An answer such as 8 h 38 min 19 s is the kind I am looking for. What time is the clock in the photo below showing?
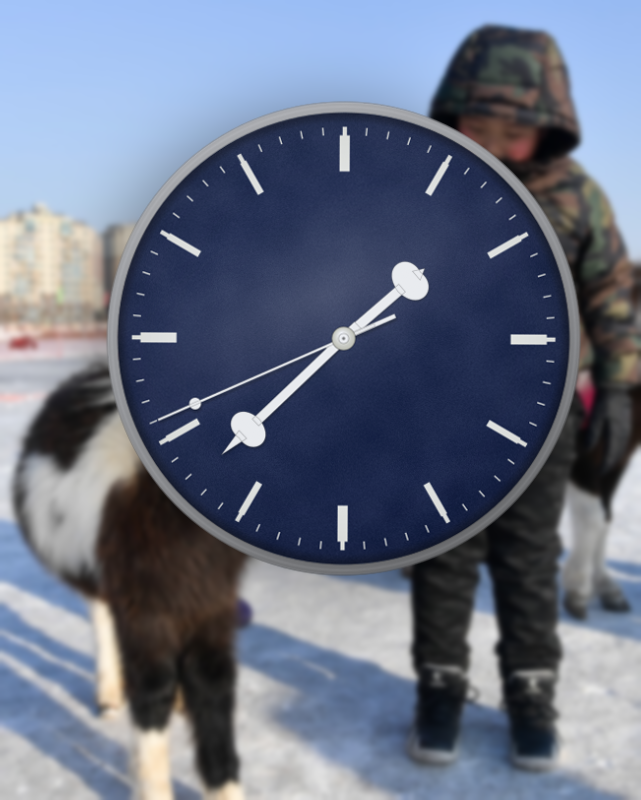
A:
1 h 37 min 41 s
